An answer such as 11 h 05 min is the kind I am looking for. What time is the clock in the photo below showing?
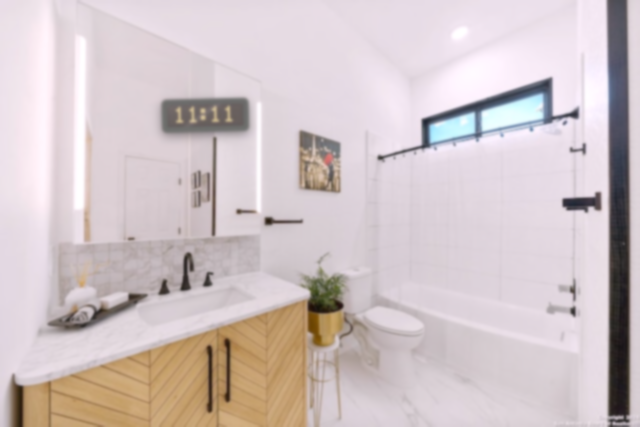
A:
11 h 11 min
